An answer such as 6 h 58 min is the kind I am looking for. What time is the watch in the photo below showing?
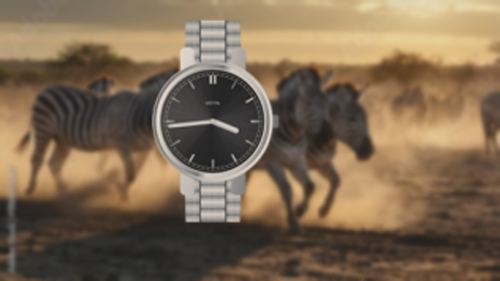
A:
3 h 44 min
